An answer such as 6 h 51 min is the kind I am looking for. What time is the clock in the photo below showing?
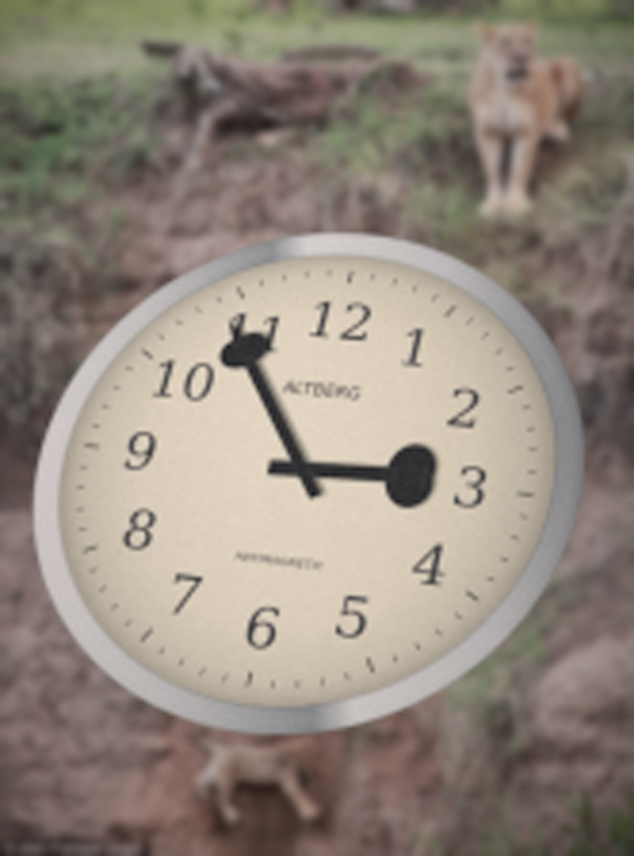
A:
2 h 54 min
